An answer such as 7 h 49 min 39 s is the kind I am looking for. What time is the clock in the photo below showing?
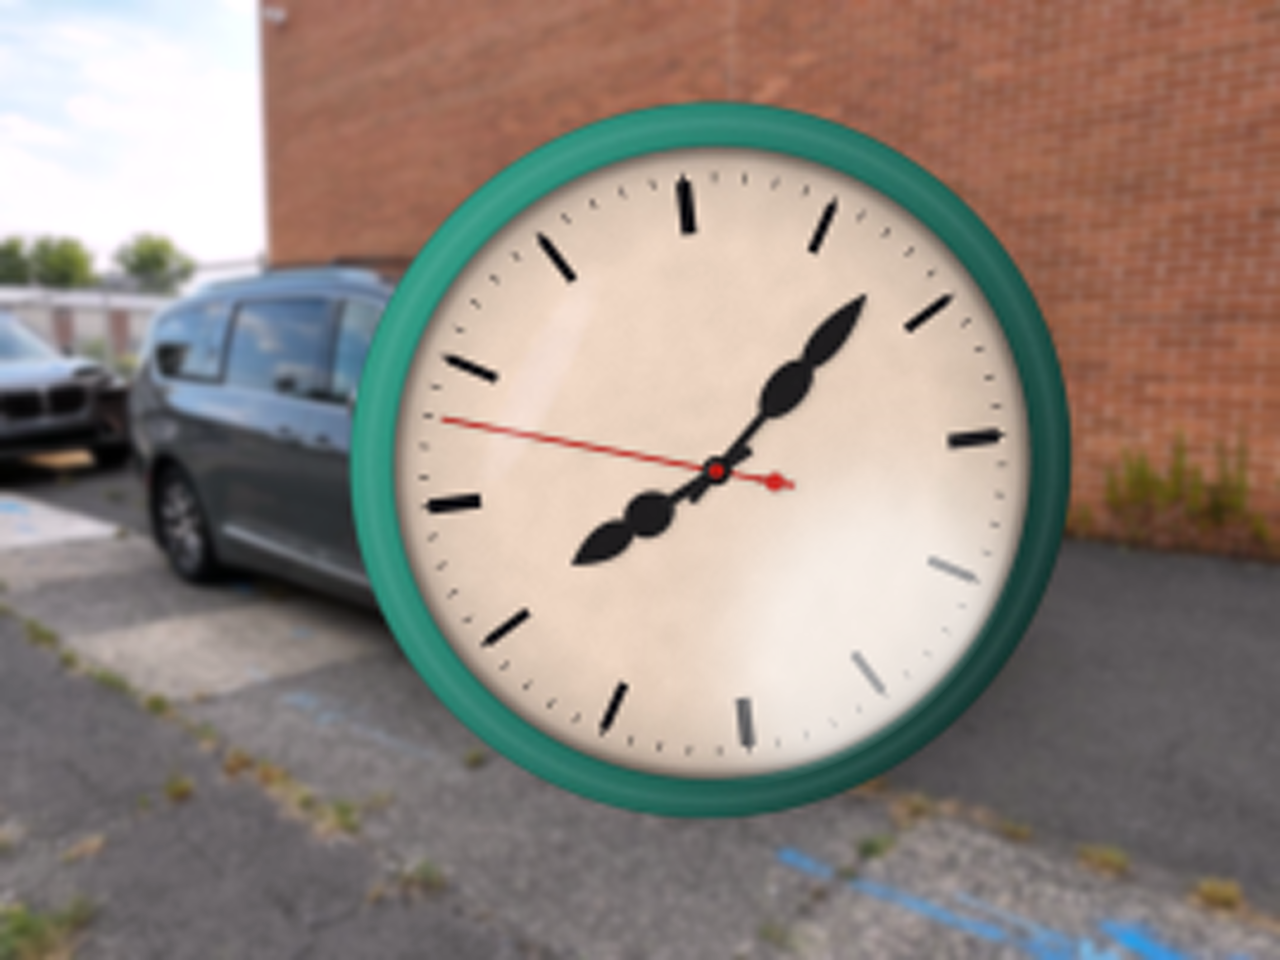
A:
8 h 07 min 48 s
